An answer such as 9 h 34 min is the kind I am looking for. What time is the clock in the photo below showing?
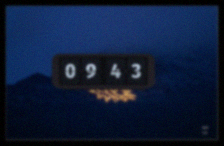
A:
9 h 43 min
